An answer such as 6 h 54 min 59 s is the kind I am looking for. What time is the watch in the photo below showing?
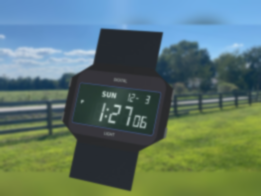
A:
1 h 27 min 06 s
